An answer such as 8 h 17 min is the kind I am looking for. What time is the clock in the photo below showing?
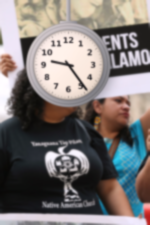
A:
9 h 24 min
